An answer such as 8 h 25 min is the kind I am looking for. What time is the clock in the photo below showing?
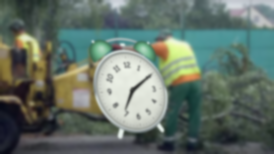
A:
7 h 10 min
